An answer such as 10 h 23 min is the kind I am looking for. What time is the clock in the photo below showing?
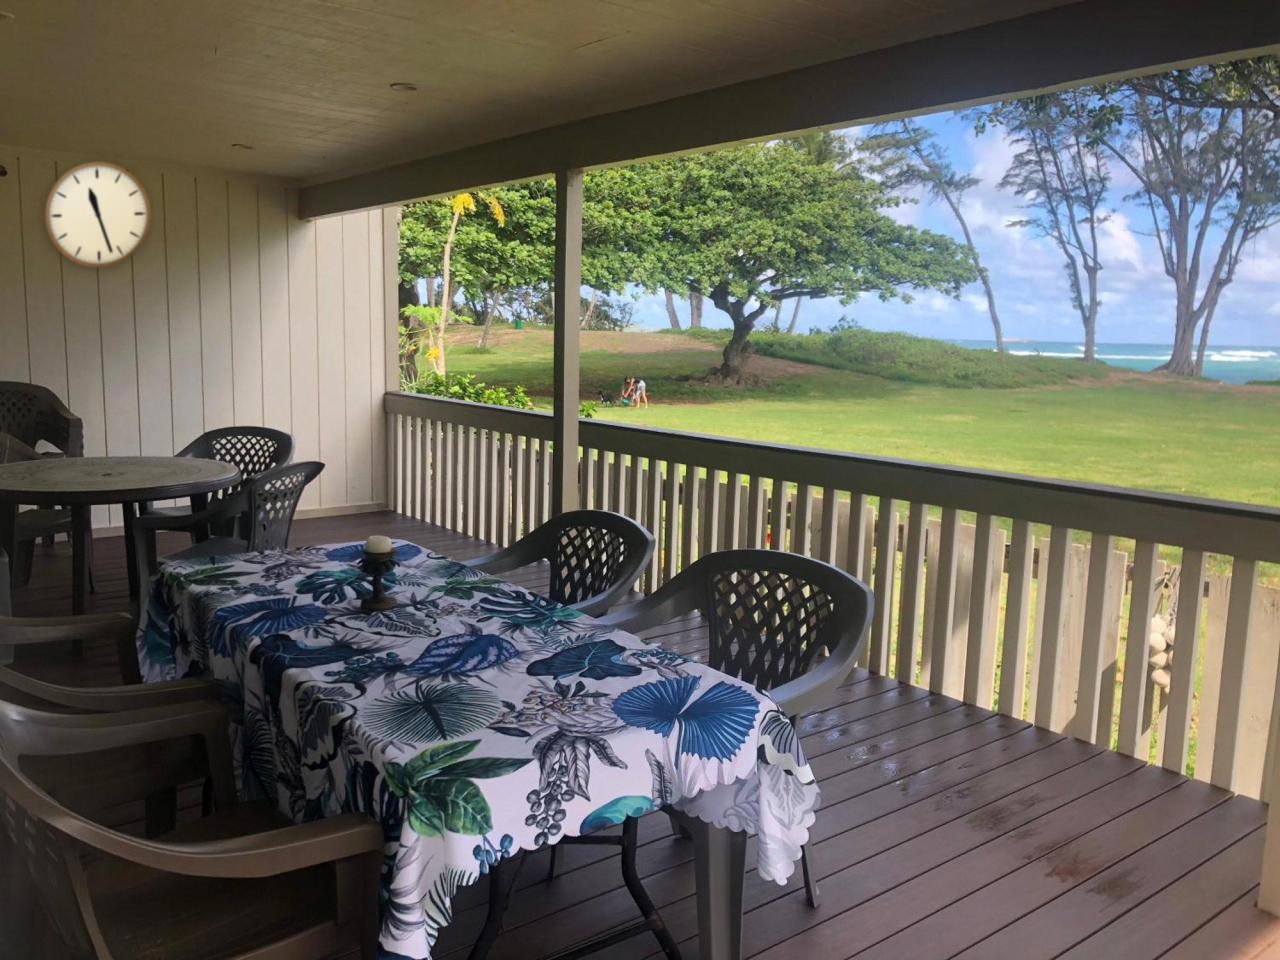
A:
11 h 27 min
